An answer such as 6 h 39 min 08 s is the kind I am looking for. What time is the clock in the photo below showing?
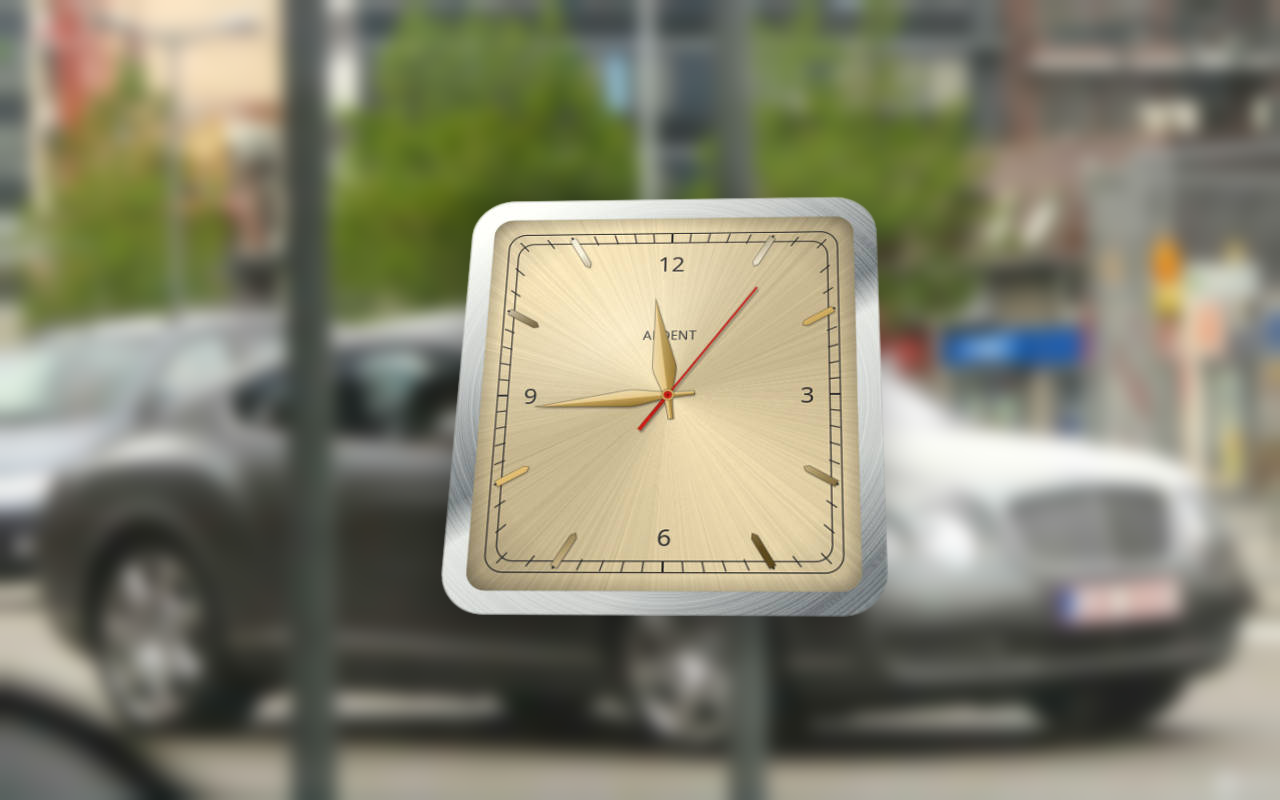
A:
11 h 44 min 06 s
